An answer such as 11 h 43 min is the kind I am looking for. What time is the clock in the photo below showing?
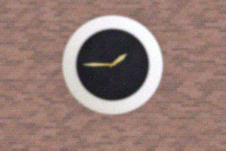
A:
1 h 45 min
